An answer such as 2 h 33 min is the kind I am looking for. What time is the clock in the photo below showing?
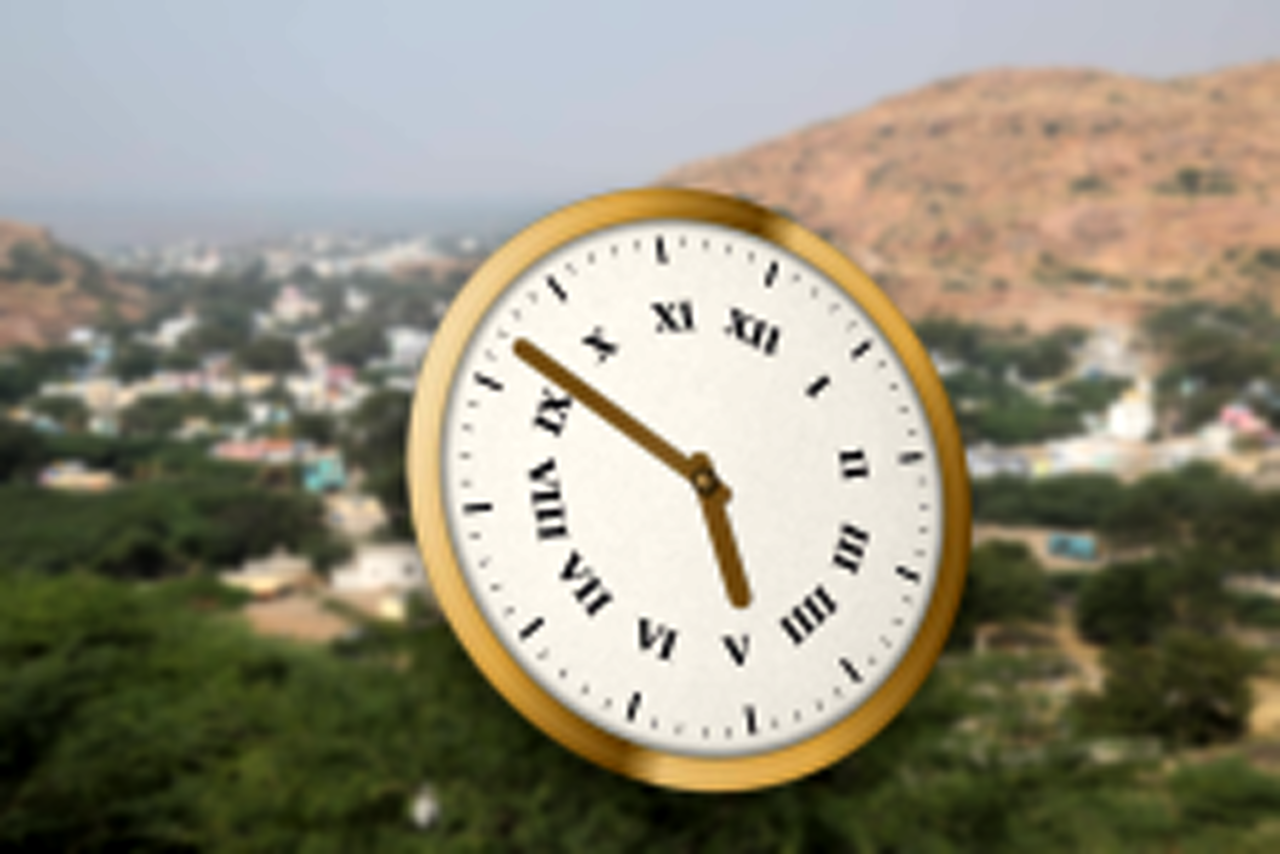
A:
4 h 47 min
